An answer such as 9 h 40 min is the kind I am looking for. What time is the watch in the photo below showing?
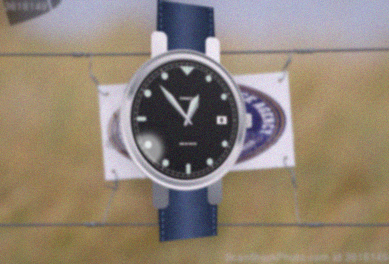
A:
12 h 53 min
